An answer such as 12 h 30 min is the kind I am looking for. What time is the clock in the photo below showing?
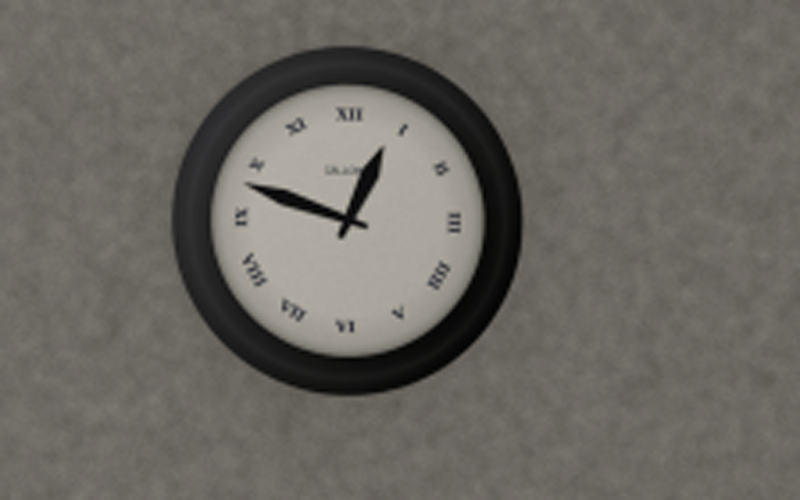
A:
12 h 48 min
